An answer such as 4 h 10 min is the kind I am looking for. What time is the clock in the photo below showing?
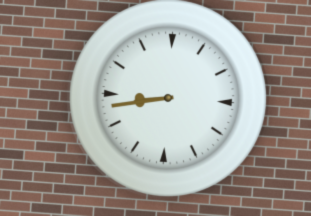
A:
8 h 43 min
